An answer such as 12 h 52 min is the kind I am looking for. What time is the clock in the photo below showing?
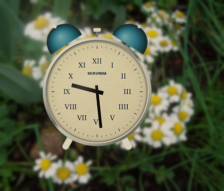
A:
9 h 29 min
